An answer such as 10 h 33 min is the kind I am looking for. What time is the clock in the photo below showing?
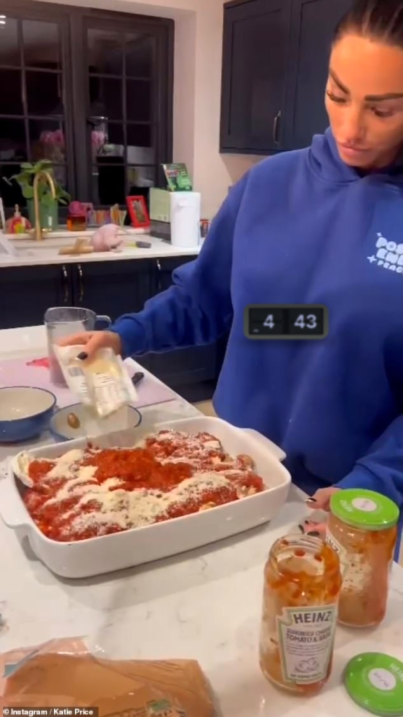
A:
4 h 43 min
